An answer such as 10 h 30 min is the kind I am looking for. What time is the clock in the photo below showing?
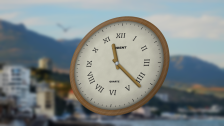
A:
11 h 22 min
